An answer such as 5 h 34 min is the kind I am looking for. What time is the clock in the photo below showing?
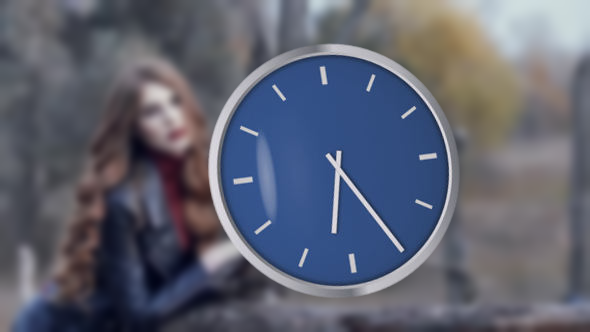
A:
6 h 25 min
